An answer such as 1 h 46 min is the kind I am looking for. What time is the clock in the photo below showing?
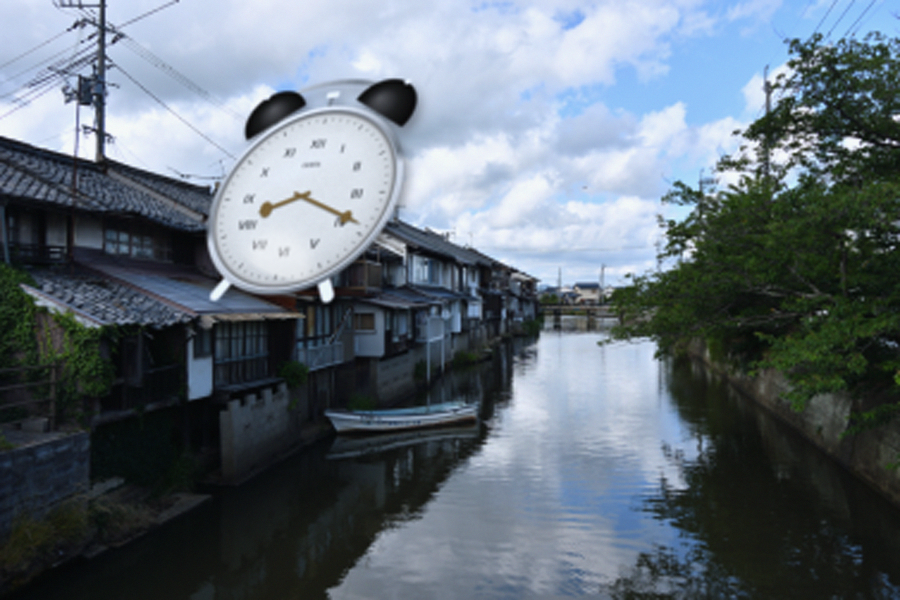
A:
8 h 19 min
